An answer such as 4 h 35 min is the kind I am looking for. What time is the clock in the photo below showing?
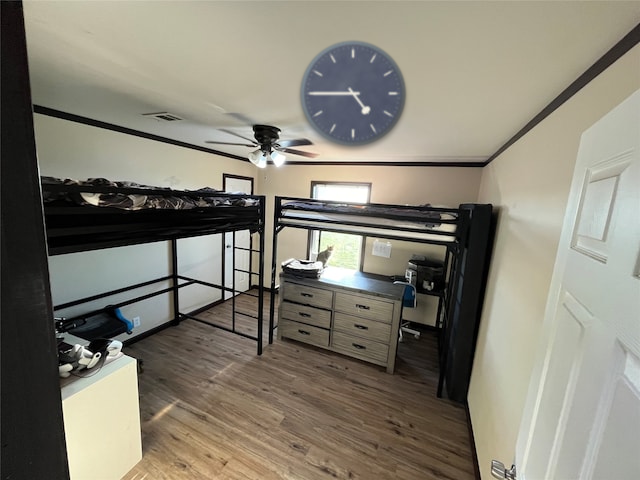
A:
4 h 45 min
